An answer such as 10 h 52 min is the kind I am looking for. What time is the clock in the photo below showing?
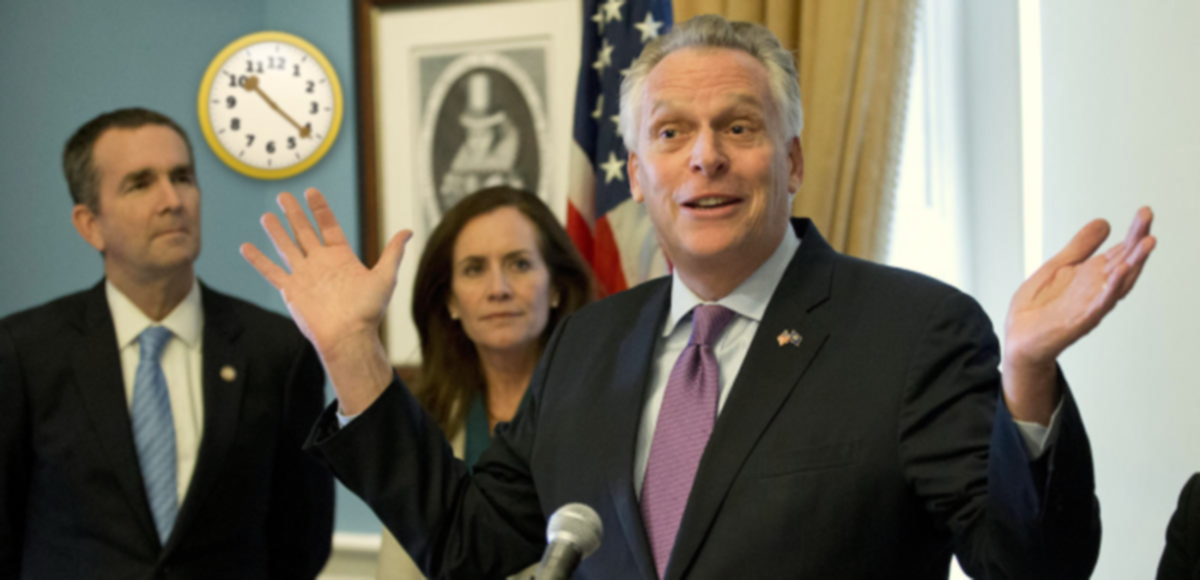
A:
10 h 21 min
